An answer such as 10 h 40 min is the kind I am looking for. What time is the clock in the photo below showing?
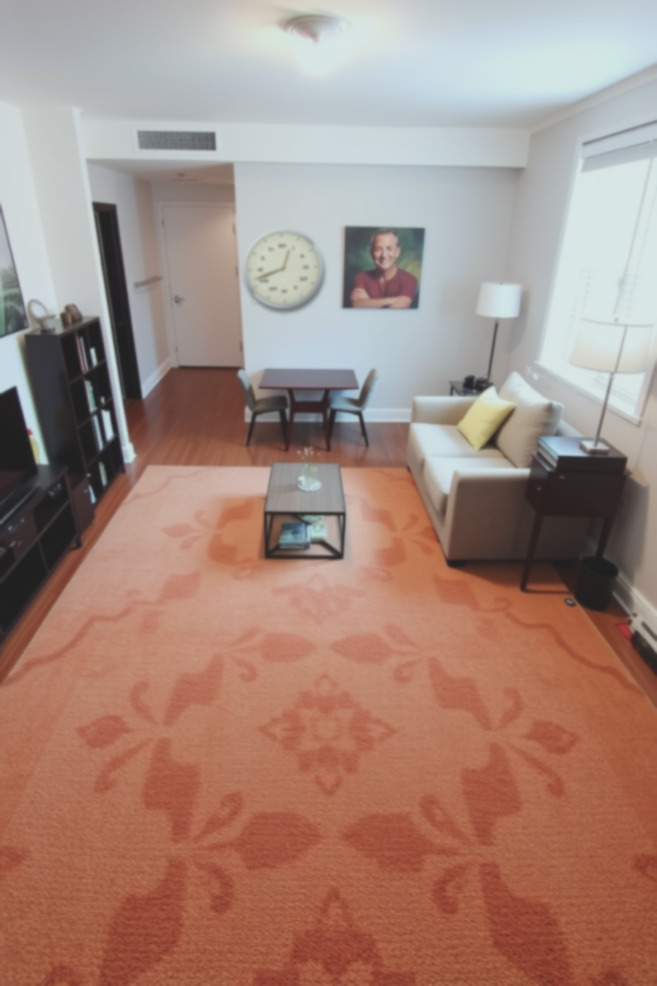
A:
12 h 42 min
